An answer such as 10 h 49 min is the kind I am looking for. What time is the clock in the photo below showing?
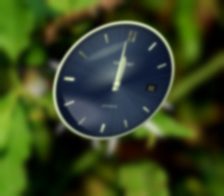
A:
11 h 59 min
